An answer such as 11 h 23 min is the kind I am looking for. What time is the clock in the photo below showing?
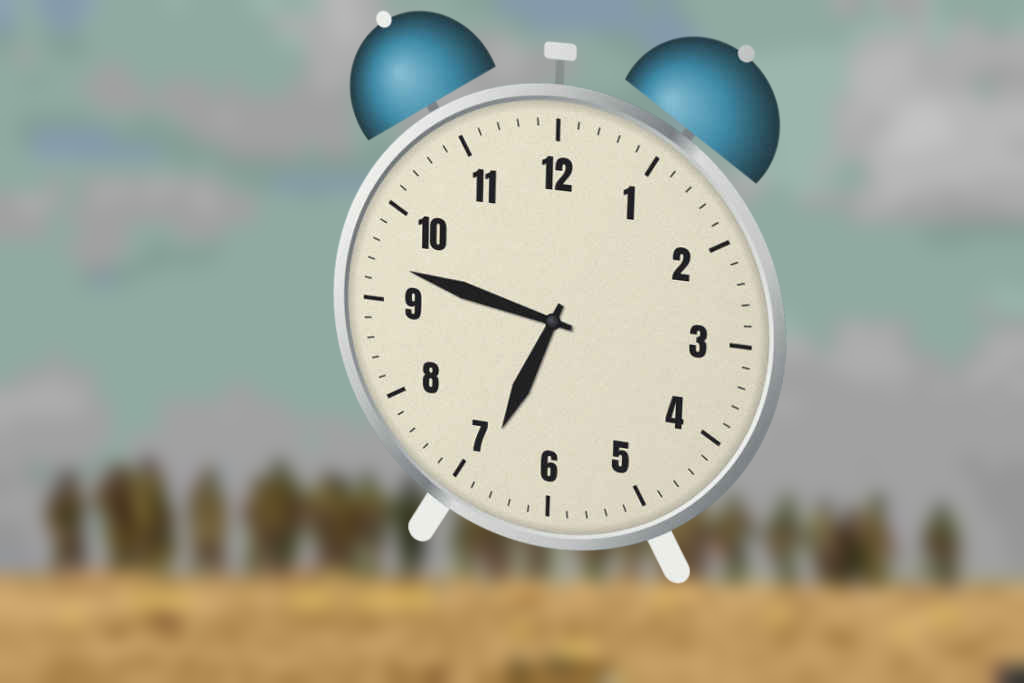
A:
6 h 47 min
